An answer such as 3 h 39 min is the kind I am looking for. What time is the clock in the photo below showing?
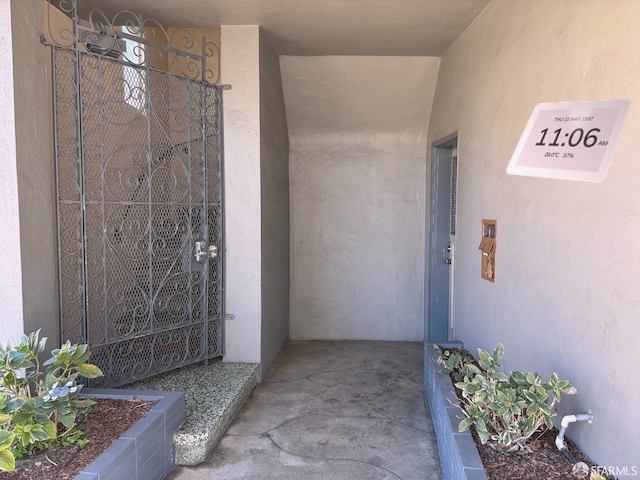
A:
11 h 06 min
